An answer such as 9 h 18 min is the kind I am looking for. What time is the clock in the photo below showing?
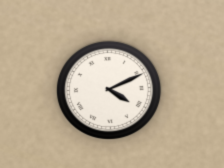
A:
4 h 11 min
